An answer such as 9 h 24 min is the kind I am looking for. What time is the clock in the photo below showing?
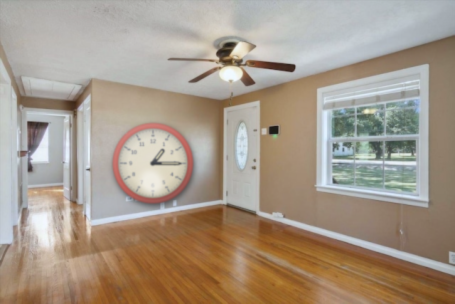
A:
1 h 15 min
